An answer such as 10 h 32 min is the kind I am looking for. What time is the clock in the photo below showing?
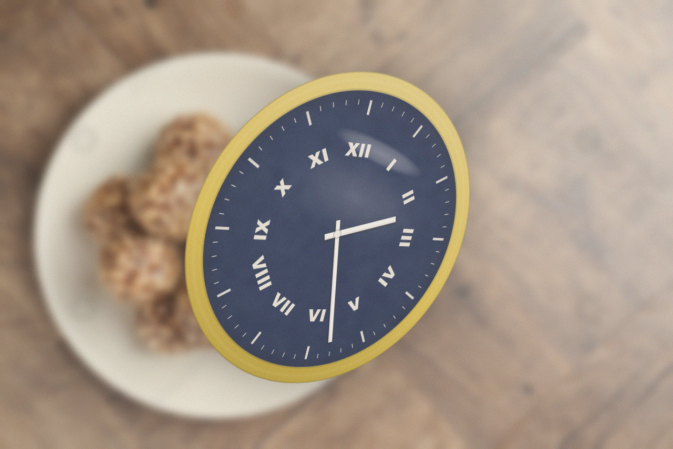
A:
2 h 28 min
